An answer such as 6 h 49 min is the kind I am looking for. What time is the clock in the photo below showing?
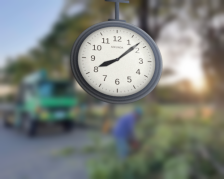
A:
8 h 08 min
